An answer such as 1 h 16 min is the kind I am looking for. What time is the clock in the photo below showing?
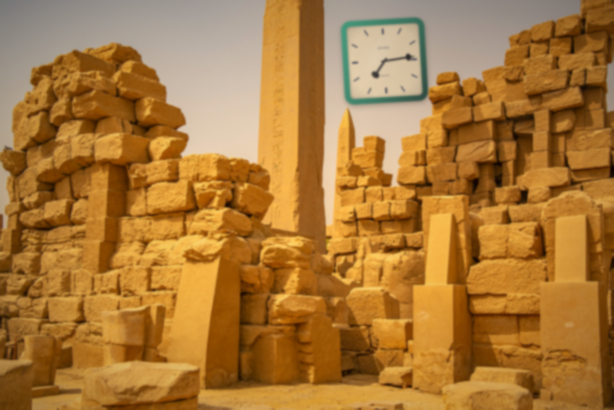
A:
7 h 14 min
